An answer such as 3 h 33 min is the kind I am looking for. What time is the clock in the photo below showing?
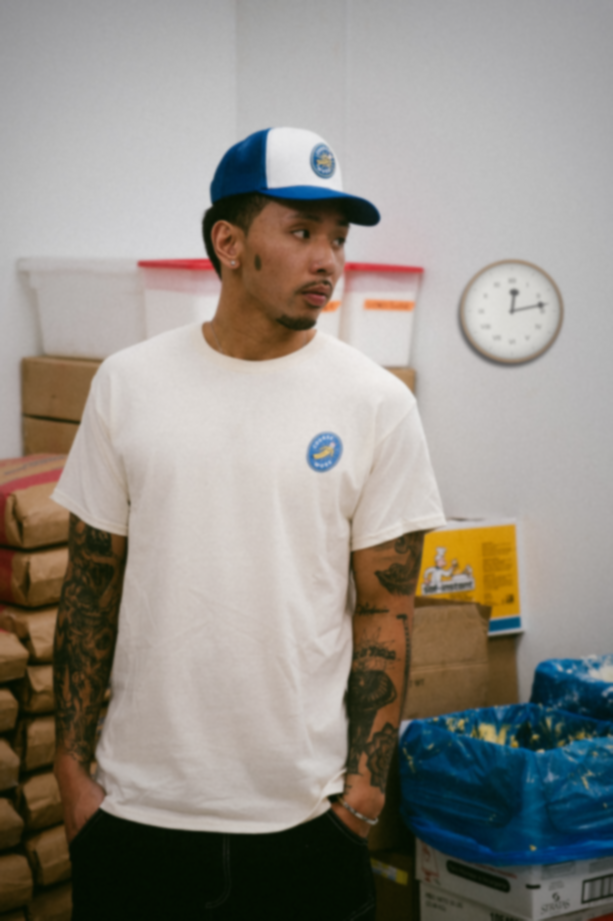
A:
12 h 13 min
